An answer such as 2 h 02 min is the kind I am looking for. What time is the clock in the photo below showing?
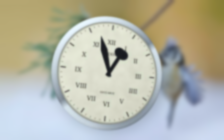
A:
12 h 57 min
